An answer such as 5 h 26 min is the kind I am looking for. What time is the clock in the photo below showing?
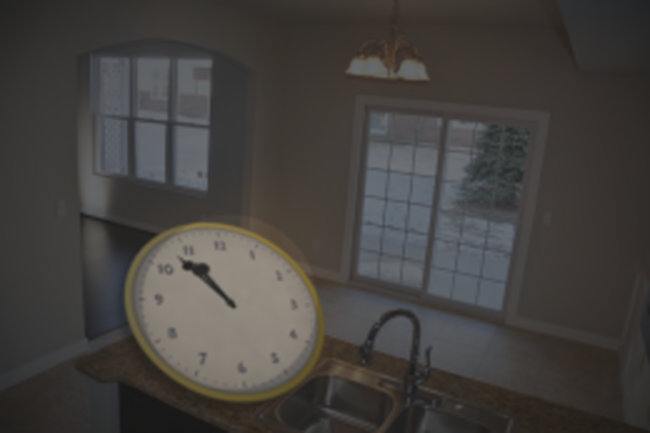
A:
10 h 53 min
